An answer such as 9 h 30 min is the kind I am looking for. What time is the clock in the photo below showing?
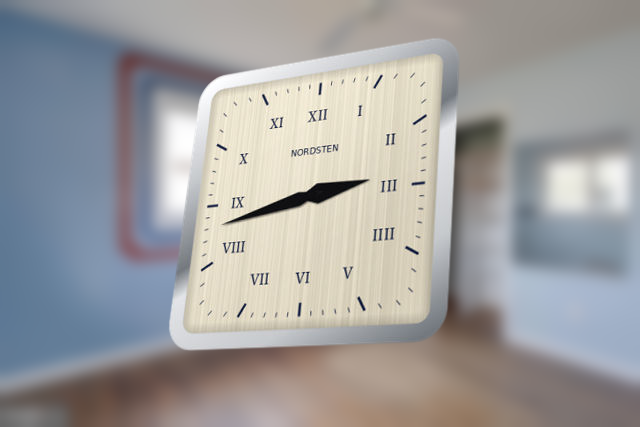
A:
2 h 43 min
